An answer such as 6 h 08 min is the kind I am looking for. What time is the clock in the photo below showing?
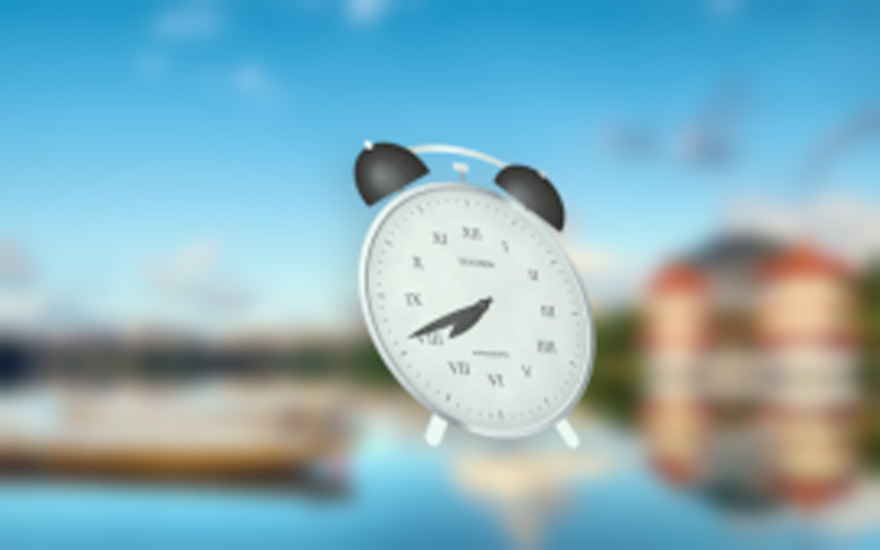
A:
7 h 41 min
